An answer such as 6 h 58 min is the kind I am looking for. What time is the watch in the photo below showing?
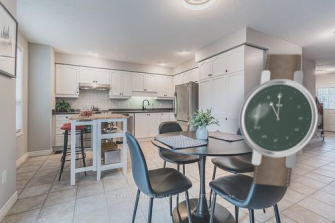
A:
11 h 00 min
